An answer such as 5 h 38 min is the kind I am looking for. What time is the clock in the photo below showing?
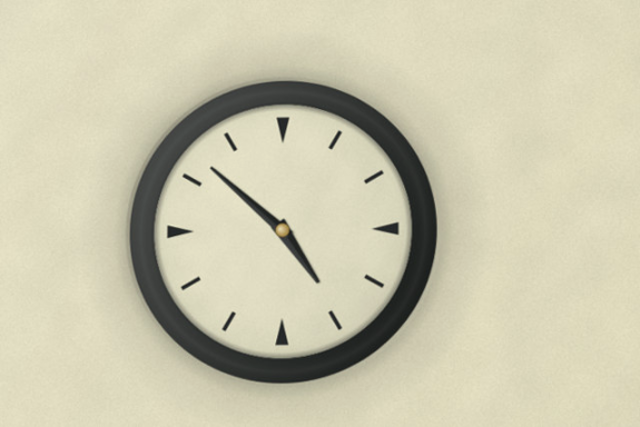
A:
4 h 52 min
